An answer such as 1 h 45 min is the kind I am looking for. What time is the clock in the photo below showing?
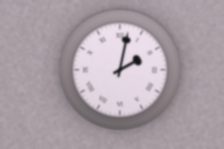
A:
2 h 02 min
